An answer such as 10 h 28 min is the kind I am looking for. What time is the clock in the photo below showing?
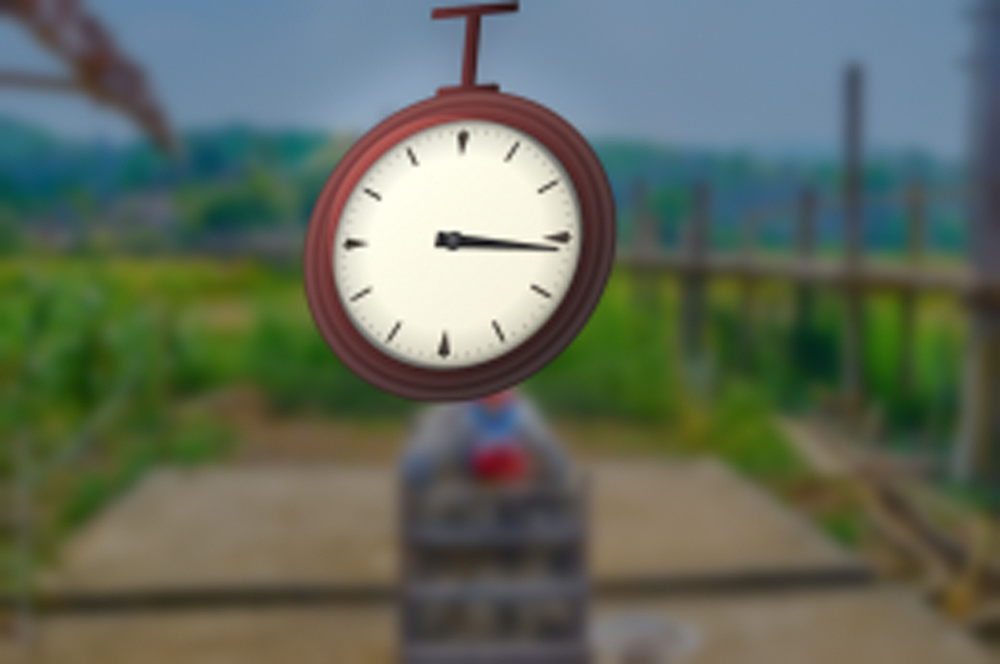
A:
3 h 16 min
